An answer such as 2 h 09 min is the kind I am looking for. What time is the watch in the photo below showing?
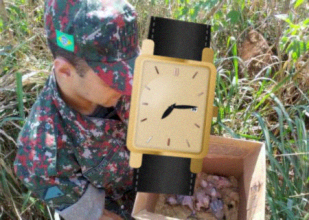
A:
7 h 14 min
